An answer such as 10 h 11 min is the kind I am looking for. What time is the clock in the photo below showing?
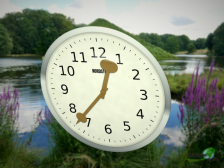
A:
12 h 37 min
